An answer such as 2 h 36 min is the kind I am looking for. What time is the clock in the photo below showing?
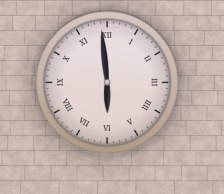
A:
5 h 59 min
